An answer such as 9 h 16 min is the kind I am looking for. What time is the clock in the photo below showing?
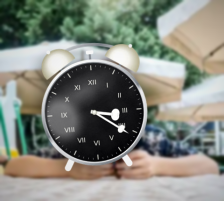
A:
3 h 21 min
